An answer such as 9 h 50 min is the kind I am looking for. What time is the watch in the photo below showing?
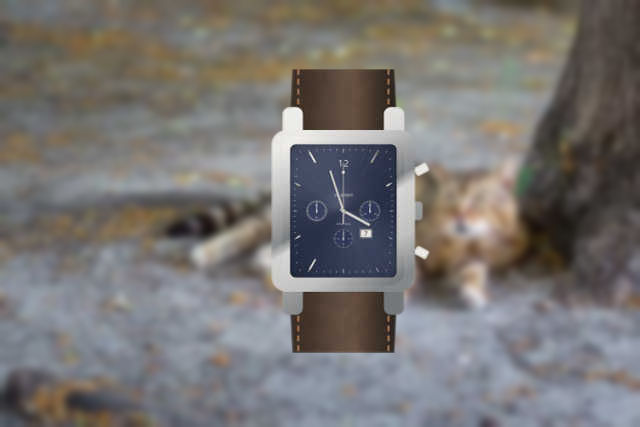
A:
3 h 57 min
